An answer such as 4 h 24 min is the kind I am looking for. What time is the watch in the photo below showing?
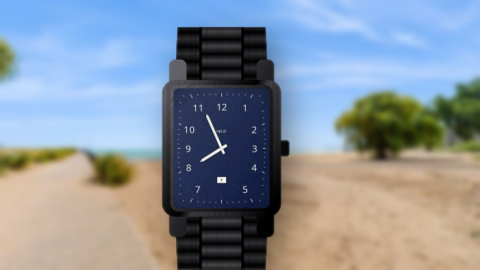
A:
7 h 56 min
